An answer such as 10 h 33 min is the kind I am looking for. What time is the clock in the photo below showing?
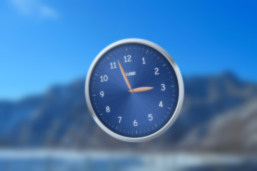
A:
2 h 57 min
